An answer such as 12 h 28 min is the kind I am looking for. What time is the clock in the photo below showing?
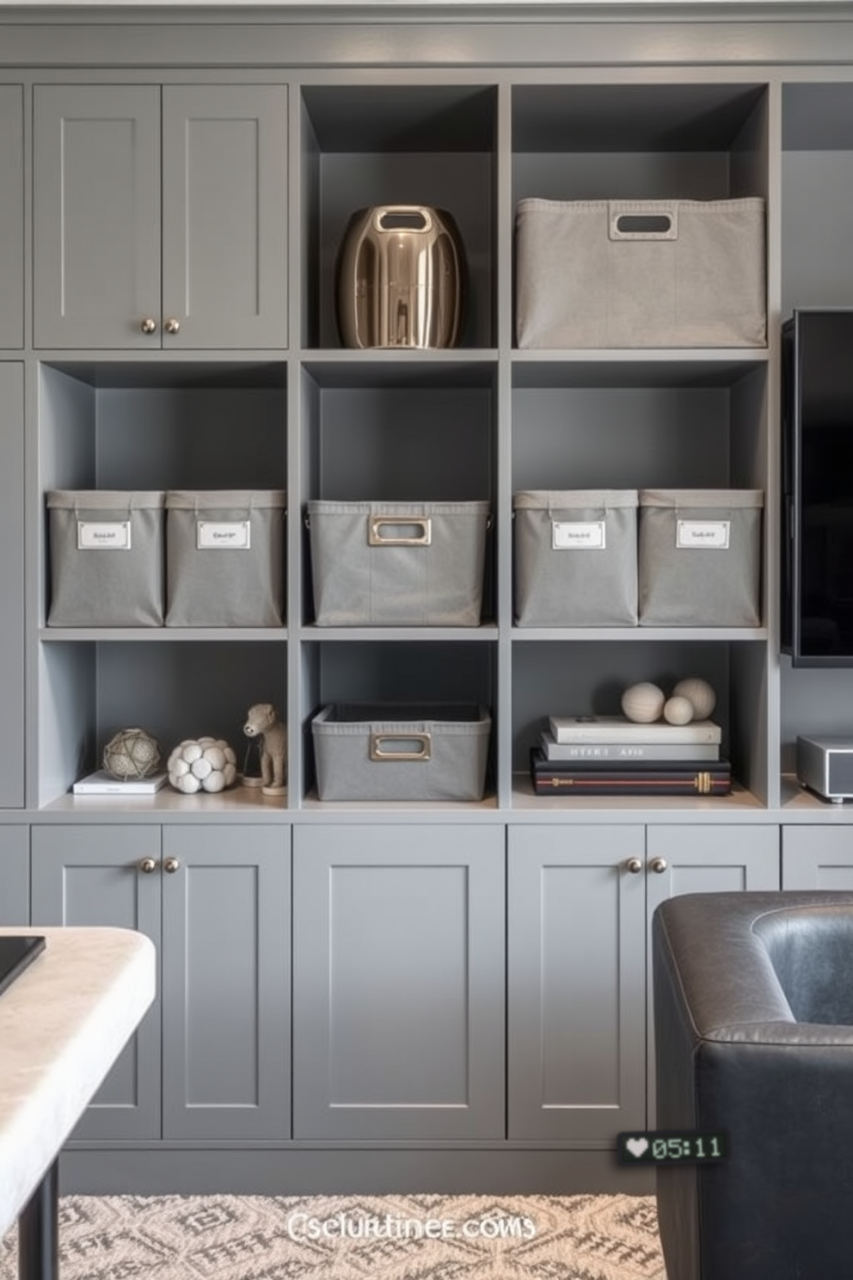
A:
5 h 11 min
